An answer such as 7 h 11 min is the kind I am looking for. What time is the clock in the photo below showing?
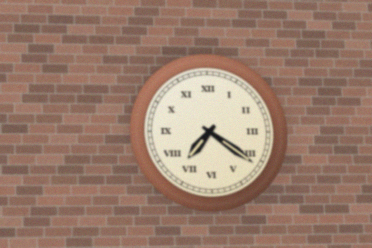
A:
7 h 21 min
